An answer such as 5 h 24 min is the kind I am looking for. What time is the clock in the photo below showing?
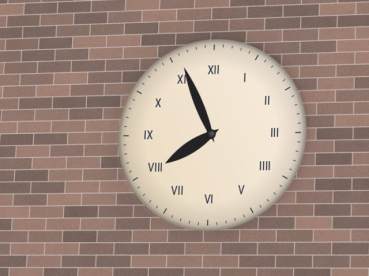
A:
7 h 56 min
